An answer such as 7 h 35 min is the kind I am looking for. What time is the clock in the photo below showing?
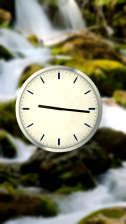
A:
9 h 16 min
